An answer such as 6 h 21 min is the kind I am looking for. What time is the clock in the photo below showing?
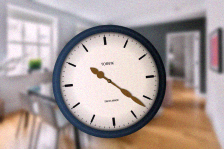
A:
10 h 22 min
